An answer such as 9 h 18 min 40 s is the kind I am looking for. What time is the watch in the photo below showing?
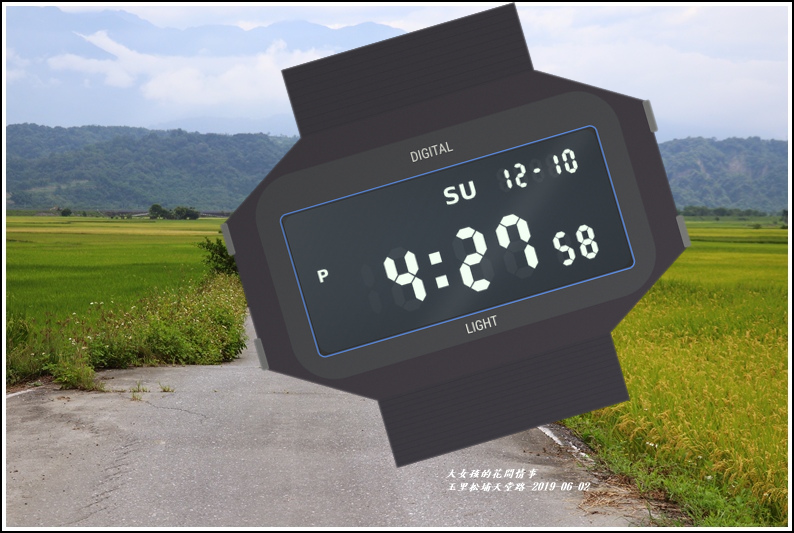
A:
4 h 27 min 58 s
